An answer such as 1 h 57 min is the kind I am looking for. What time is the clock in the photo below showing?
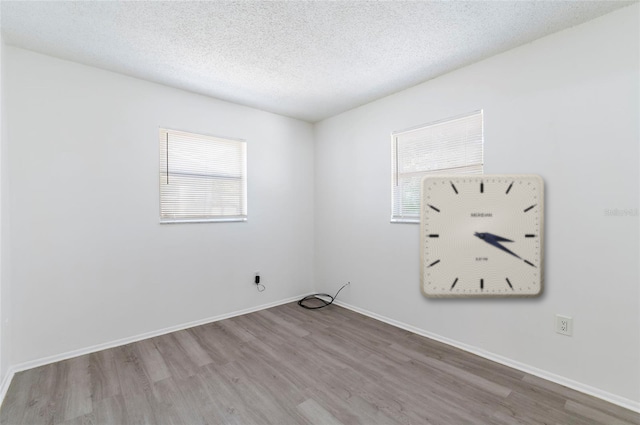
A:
3 h 20 min
